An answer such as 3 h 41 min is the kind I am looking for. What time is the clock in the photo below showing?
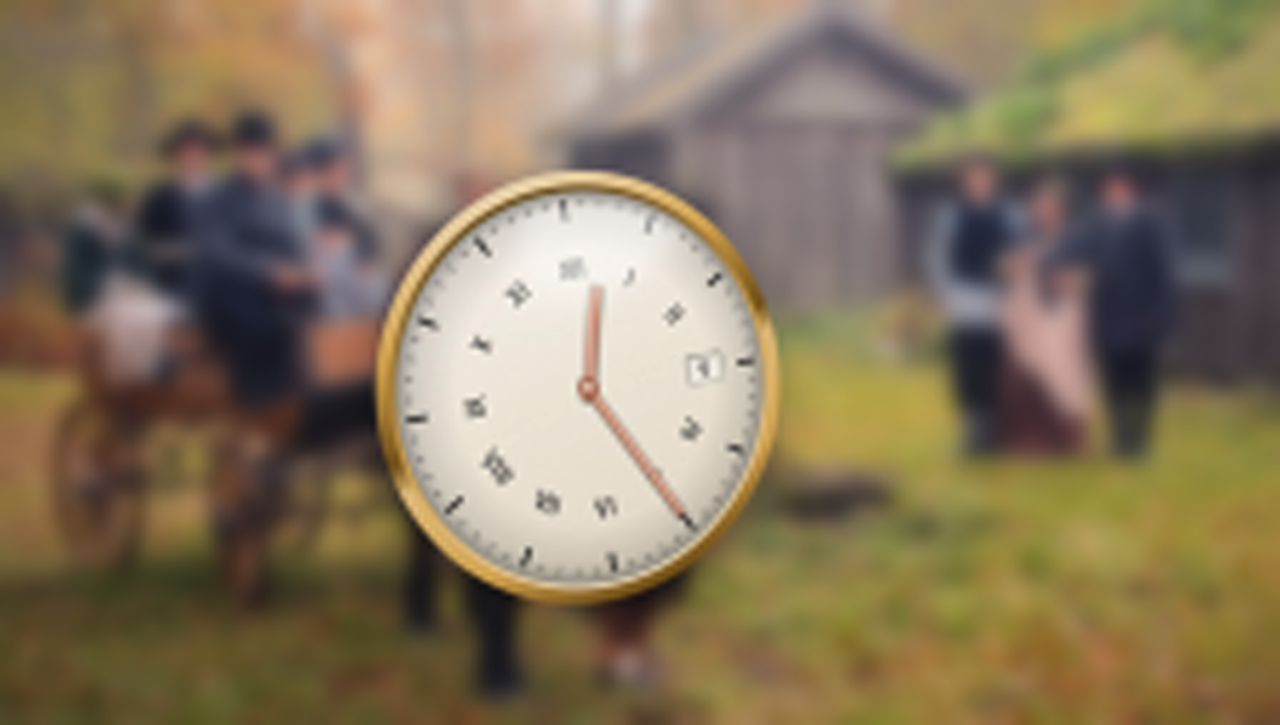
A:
12 h 25 min
